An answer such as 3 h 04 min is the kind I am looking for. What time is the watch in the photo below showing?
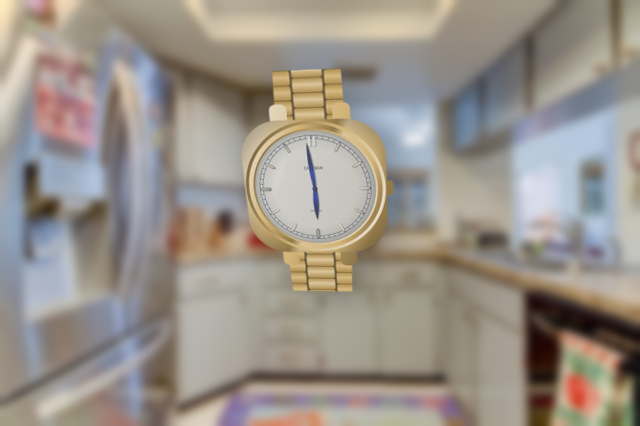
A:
5 h 59 min
